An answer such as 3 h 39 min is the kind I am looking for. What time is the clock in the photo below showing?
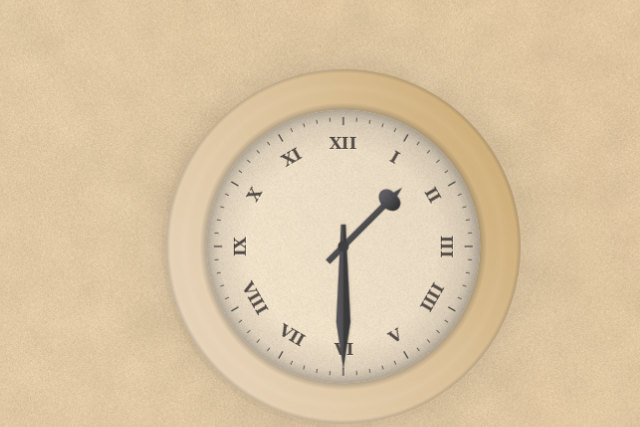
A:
1 h 30 min
